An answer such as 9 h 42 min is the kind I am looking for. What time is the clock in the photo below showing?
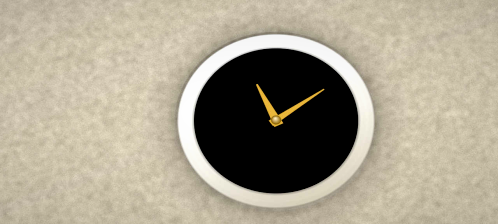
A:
11 h 09 min
